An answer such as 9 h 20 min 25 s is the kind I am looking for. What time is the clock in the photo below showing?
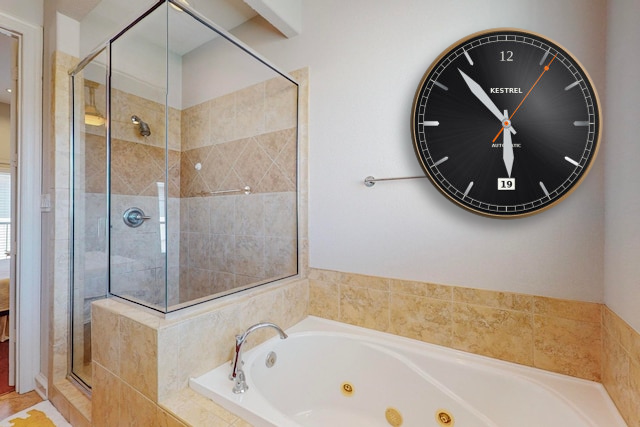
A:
5 h 53 min 06 s
